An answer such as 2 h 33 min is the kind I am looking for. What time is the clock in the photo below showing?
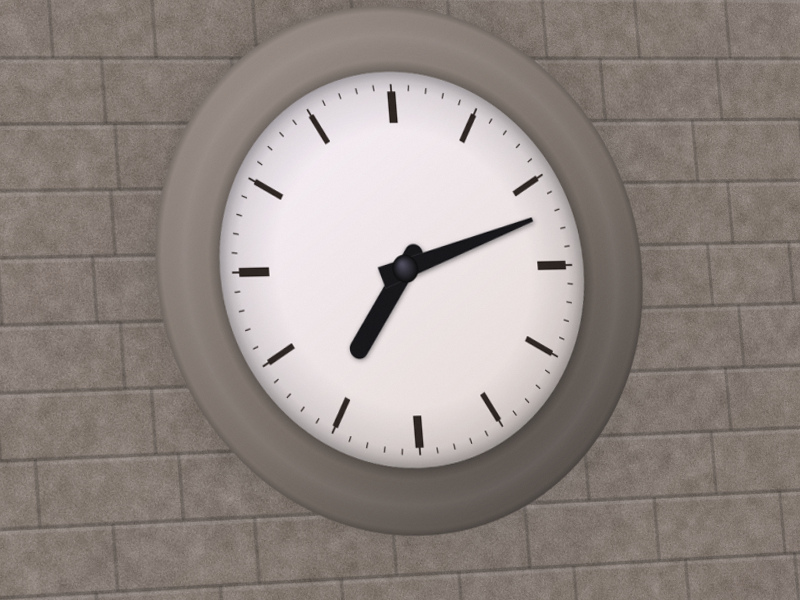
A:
7 h 12 min
